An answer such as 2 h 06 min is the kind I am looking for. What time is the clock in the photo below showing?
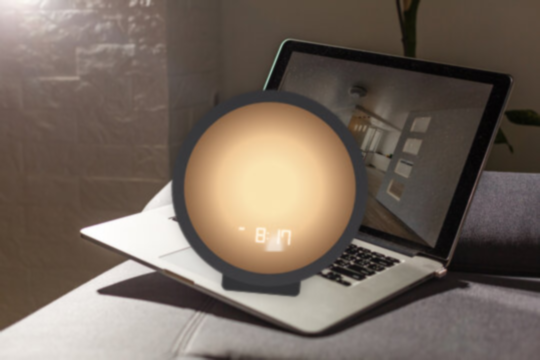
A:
8 h 17 min
